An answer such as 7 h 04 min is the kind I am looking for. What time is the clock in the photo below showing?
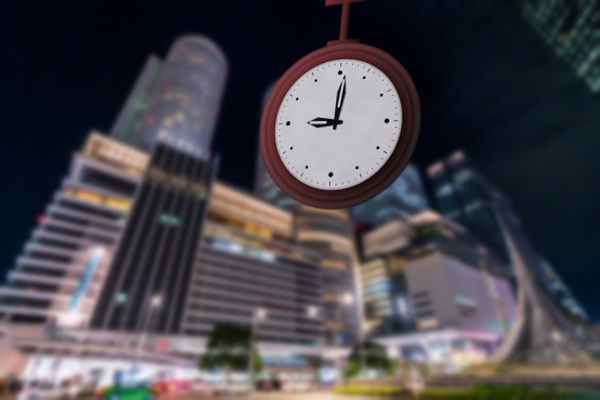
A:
9 h 01 min
